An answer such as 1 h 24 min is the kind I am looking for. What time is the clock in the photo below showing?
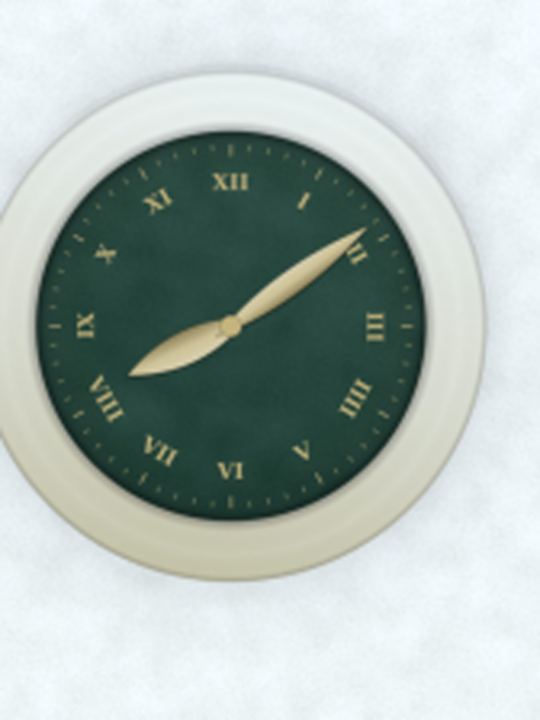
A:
8 h 09 min
